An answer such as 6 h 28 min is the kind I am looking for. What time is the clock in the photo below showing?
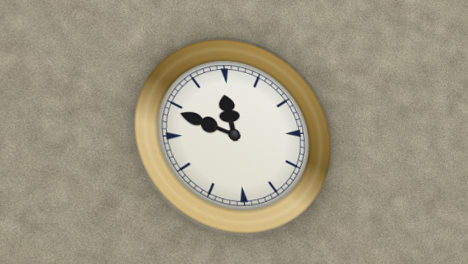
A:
11 h 49 min
